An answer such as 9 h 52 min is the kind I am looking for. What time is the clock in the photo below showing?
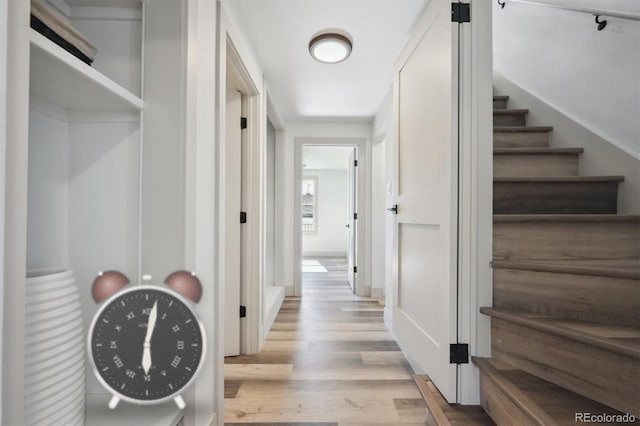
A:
6 h 02 min
